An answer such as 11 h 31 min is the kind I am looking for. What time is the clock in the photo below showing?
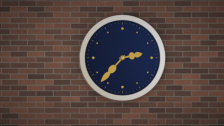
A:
2 h 37 min
